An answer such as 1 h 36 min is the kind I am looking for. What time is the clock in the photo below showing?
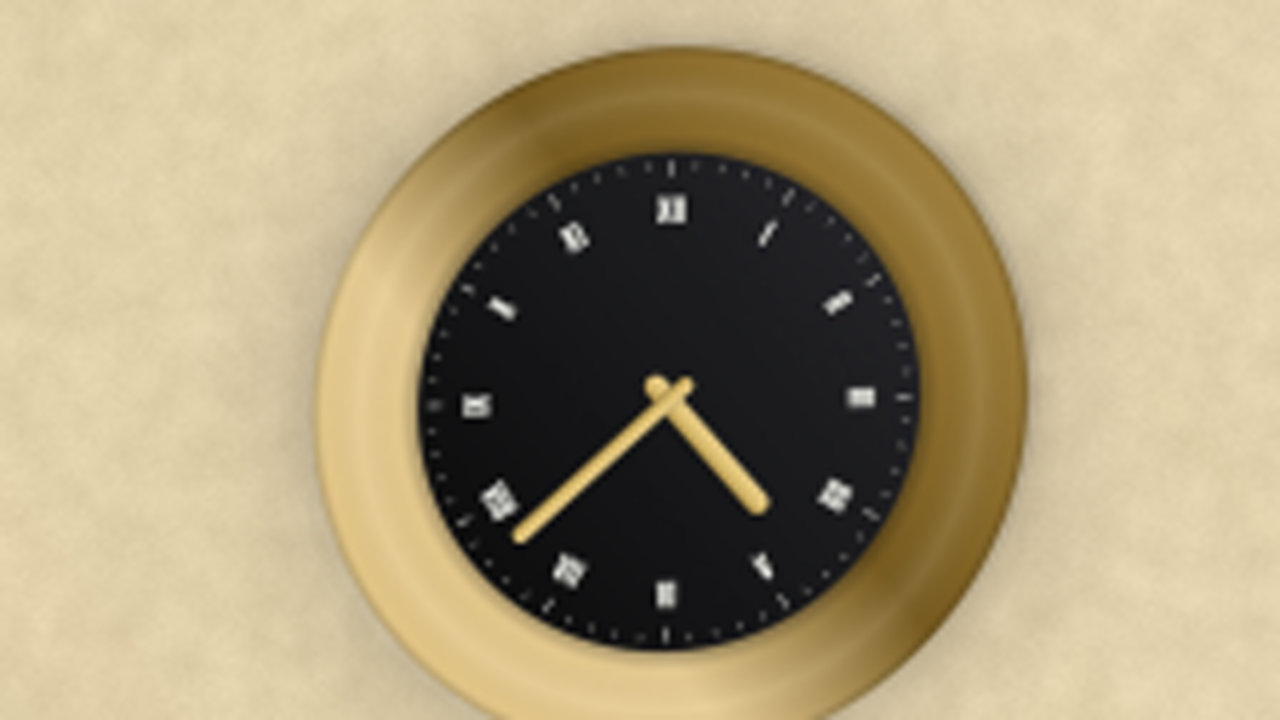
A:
4 h 38 min
